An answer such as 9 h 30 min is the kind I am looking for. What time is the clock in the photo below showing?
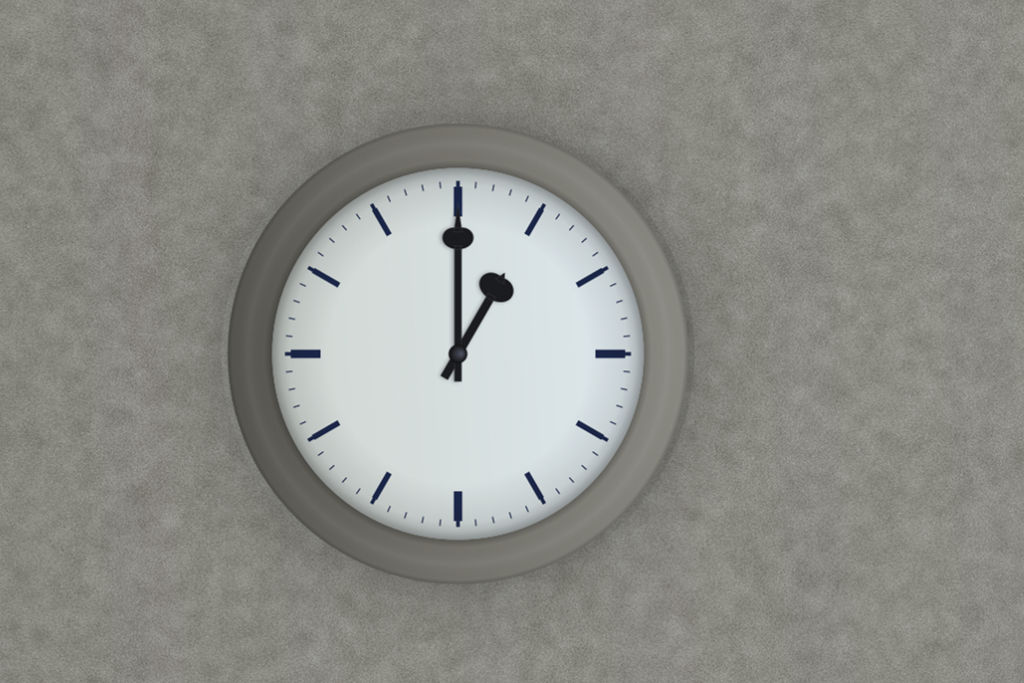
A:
1 h 00 min
